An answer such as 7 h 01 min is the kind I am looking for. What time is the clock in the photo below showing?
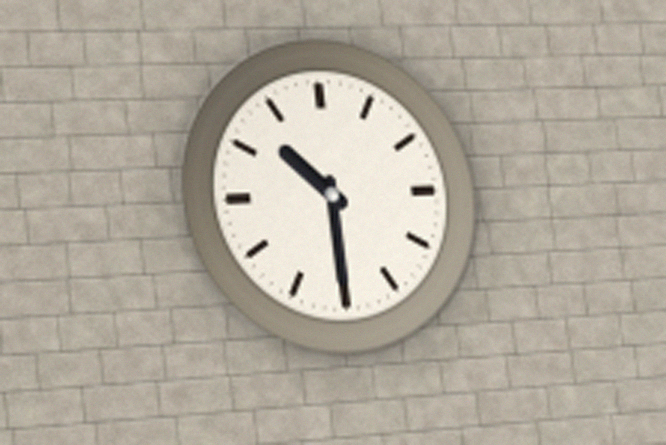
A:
10 h 30 min
